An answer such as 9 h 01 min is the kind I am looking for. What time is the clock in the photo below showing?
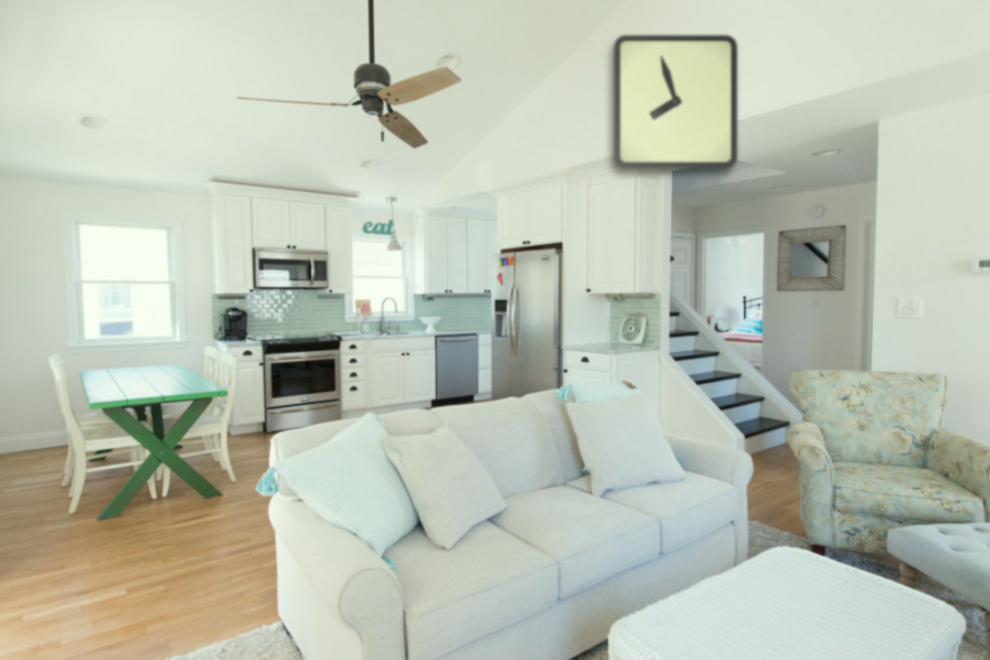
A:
7 h 57 min
